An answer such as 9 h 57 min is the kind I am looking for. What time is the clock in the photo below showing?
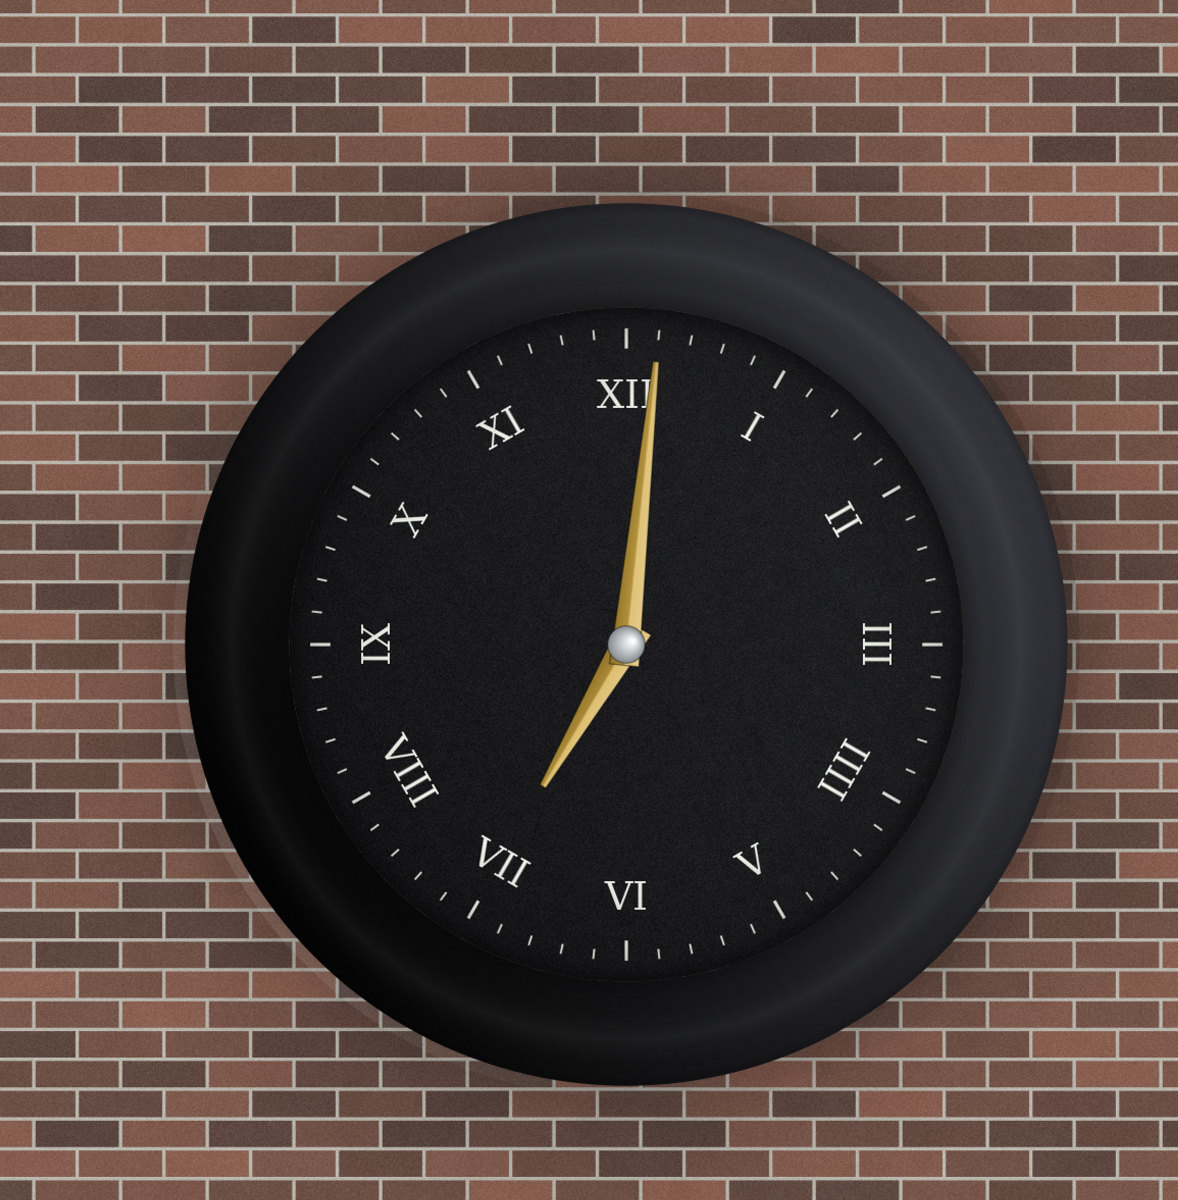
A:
7 h 01 min
